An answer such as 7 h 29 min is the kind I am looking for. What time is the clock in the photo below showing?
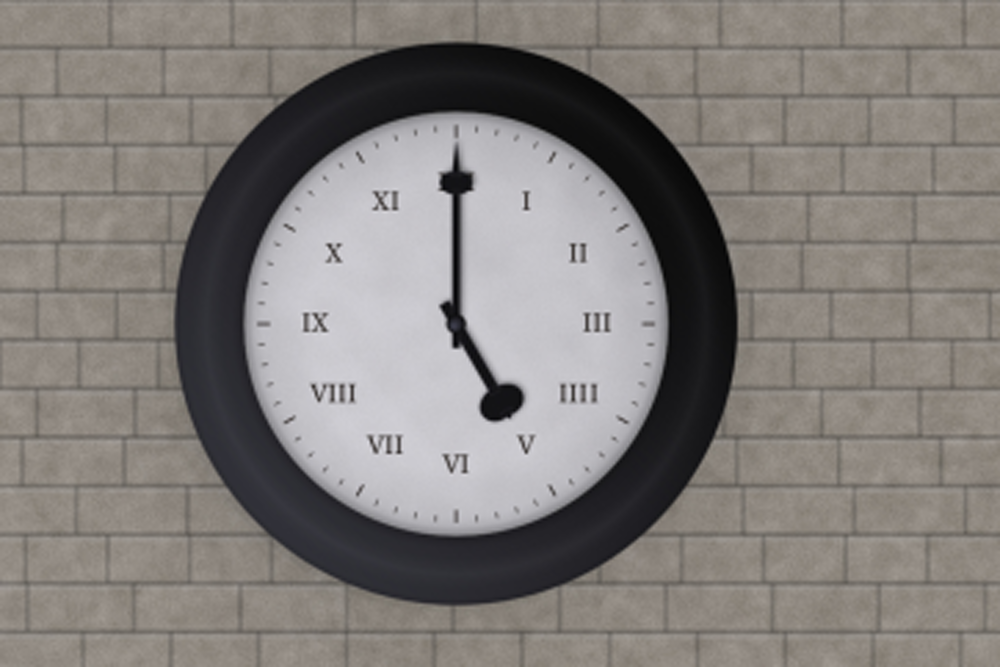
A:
5 h 00 min
